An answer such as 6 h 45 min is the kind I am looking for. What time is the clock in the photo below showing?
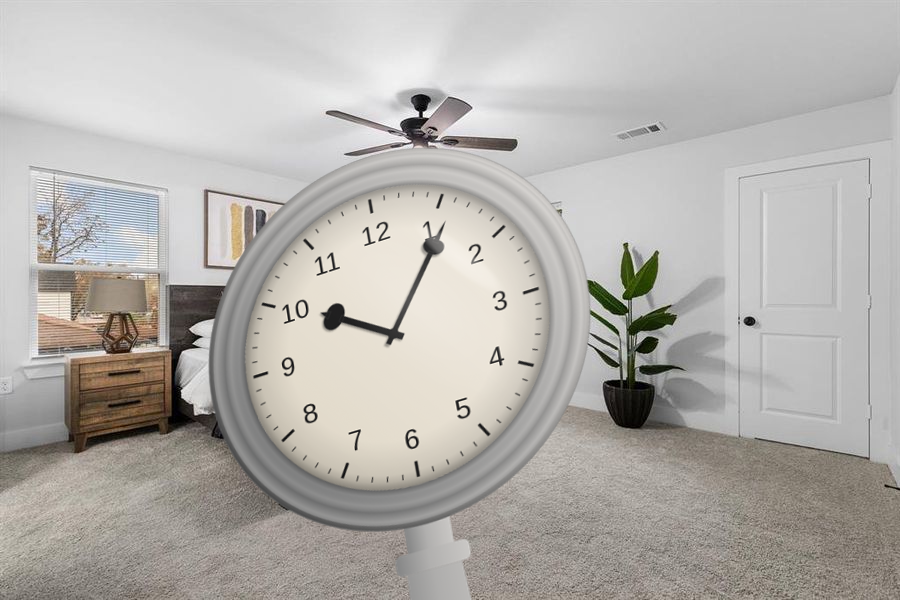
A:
10 h 06 min
